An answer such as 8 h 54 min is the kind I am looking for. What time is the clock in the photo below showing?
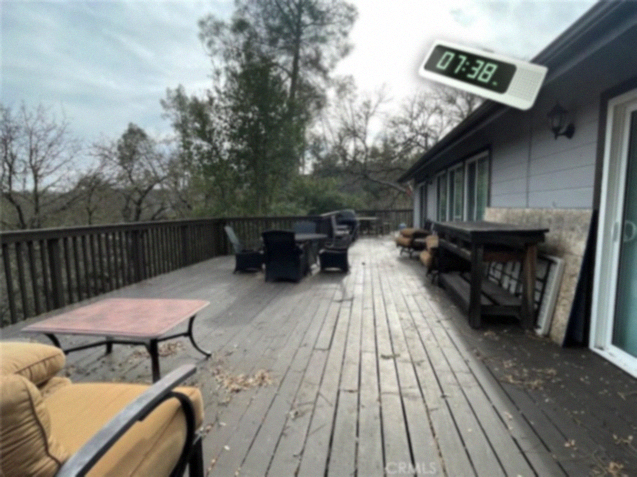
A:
7 h 38 min
